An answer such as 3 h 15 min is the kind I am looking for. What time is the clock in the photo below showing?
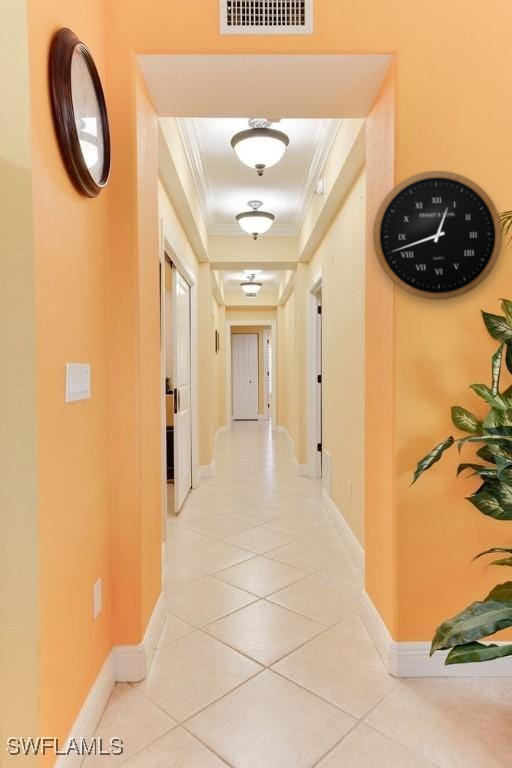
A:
12 h 42 min
